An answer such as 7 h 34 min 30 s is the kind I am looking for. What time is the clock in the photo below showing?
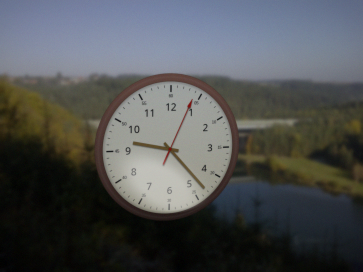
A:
9 h 23 min 04 s
